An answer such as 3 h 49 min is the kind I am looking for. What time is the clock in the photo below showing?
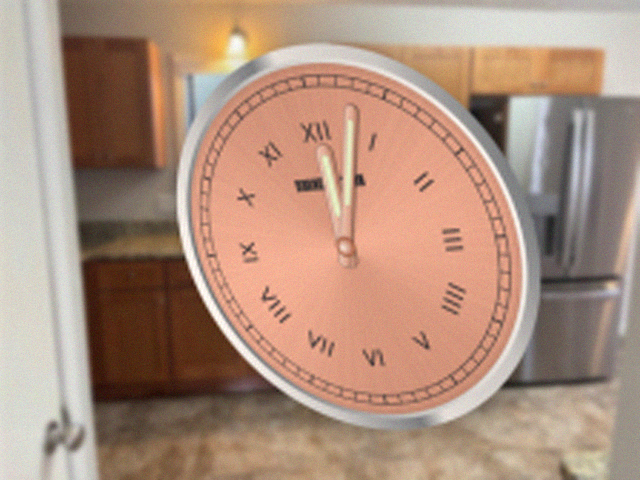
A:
12 h 03 min
